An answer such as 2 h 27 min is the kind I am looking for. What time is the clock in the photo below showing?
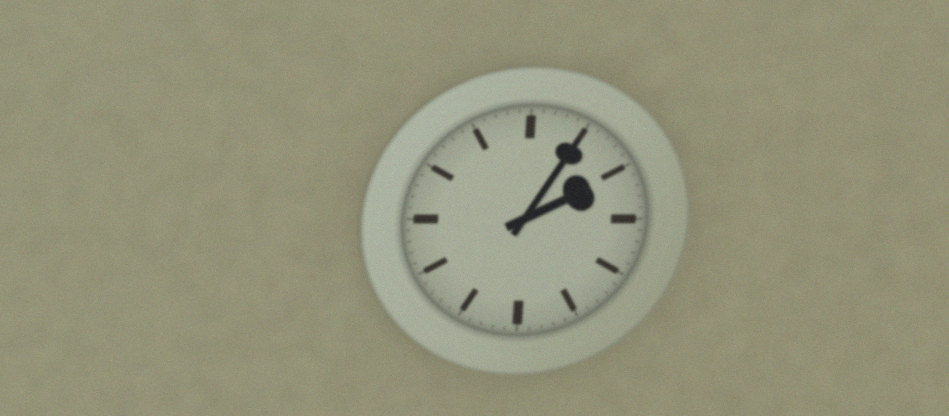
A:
2 h 05 min
